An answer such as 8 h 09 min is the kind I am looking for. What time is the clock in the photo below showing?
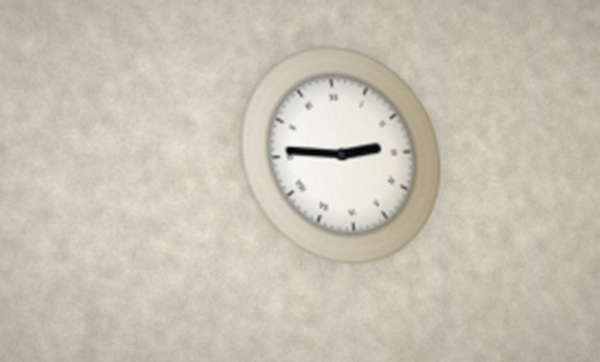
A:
2 h 46 min
